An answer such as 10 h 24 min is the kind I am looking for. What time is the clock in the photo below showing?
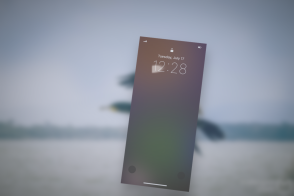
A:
12 h 28 min
